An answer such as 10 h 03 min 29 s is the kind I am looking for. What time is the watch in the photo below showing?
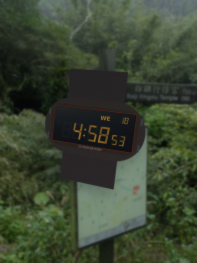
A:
4 h 58 min 53 s
